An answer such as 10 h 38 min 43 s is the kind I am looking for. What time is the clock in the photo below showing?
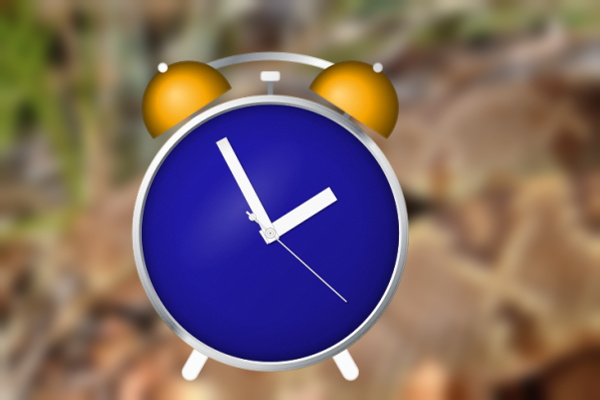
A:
1 h 55 min 22 s
